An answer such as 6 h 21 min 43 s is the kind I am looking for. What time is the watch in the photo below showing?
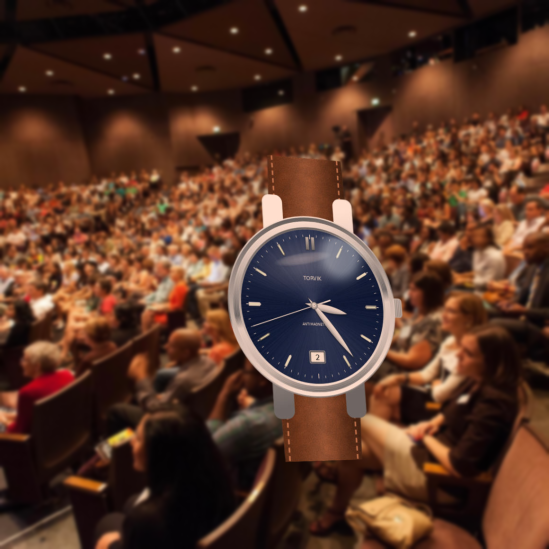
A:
3 h 23 min 42 s
